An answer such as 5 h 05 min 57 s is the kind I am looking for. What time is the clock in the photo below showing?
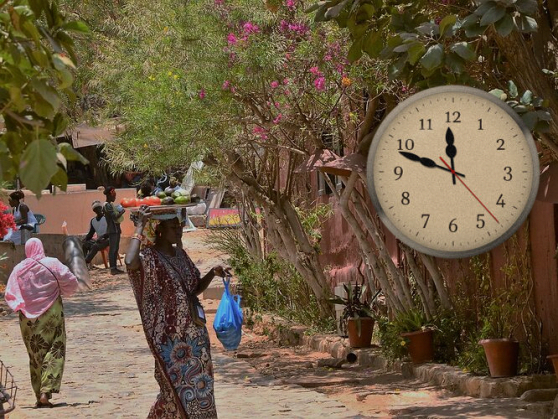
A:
11 h 48 min 23 s
